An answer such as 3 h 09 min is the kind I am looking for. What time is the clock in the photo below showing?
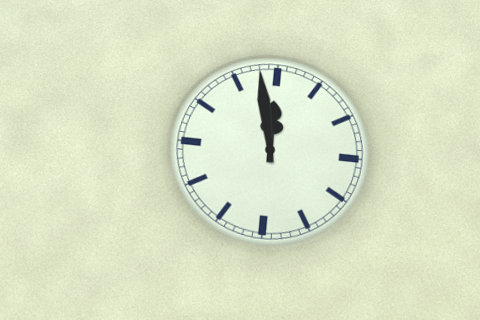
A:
11 h 58 min
